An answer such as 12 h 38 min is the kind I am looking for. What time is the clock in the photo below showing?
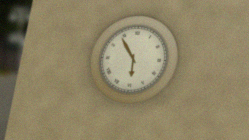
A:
5 h 54 min
